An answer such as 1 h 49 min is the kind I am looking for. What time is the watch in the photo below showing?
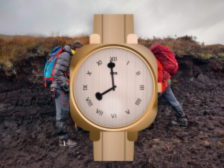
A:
7 h 59 min
